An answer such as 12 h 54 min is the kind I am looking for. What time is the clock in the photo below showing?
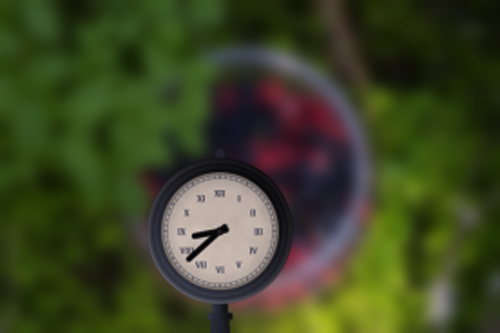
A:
8 h 38 min
